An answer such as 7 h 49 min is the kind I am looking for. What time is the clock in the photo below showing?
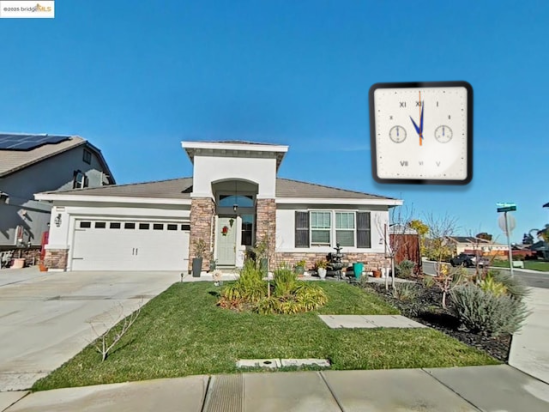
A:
11 h 01 min
